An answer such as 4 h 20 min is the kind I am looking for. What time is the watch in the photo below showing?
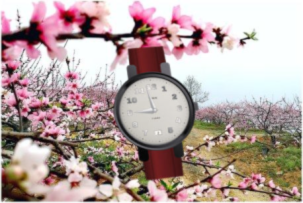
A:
8 h 58 min
